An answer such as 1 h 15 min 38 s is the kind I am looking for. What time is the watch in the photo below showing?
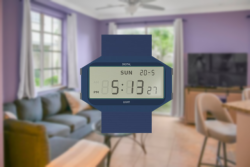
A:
5 h 13 min 27 s
